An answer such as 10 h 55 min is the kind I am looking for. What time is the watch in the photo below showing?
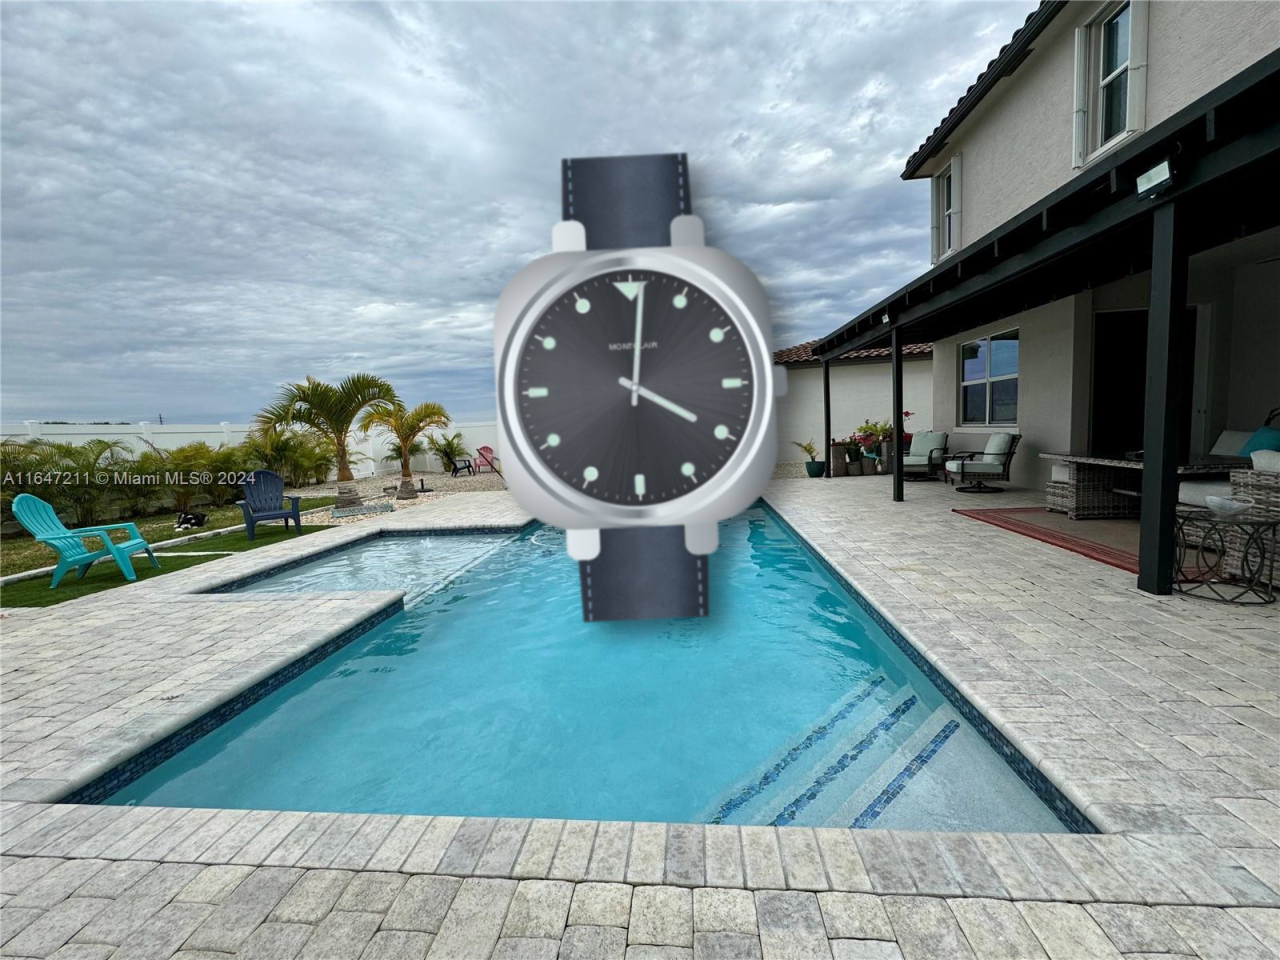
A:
4 h 01 min
